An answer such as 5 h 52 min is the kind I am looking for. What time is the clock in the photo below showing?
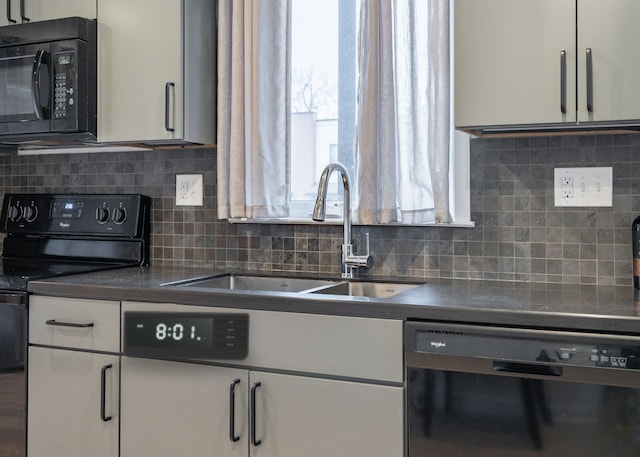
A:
8 h 01 min
